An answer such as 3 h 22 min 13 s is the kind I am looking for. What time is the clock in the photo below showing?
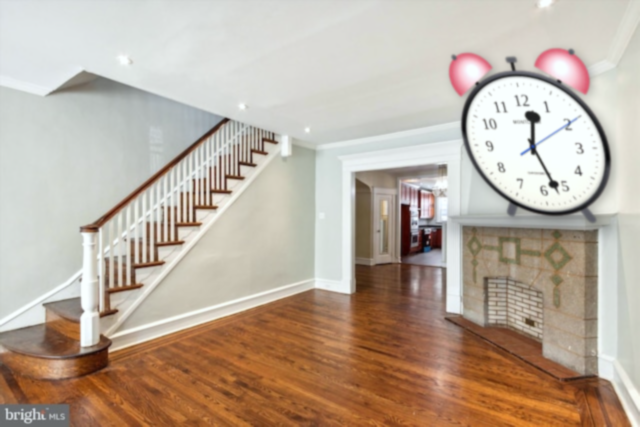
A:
12 h 27 min 10 s
